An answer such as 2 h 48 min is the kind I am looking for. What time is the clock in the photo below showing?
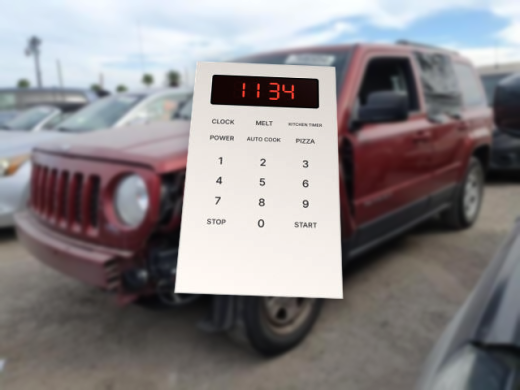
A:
11 h 34 min
